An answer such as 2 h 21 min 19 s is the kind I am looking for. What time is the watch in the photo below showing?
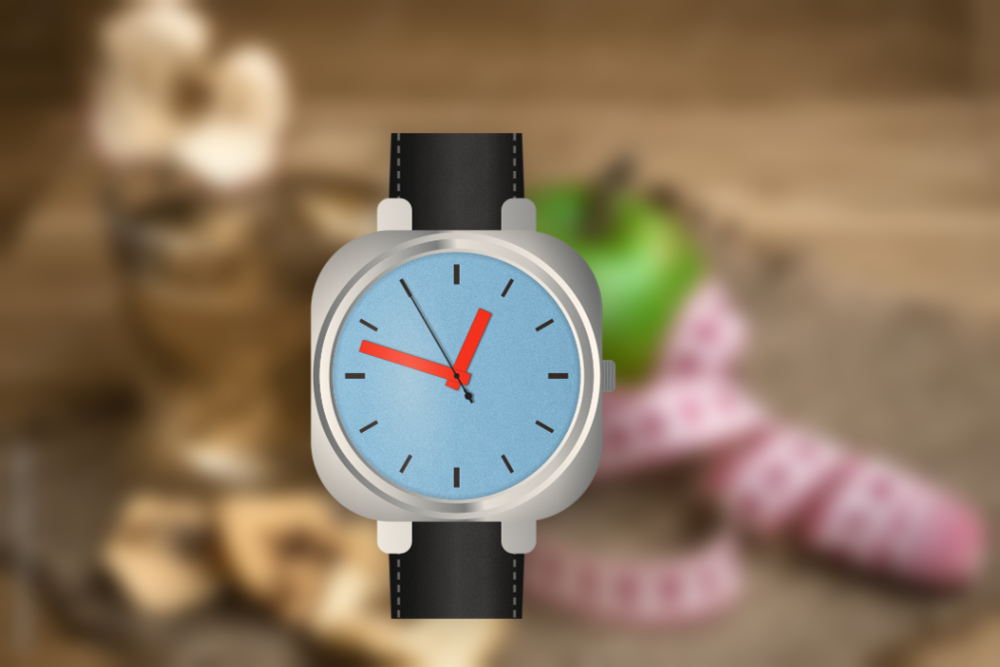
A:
12 h 47 min 55 s
